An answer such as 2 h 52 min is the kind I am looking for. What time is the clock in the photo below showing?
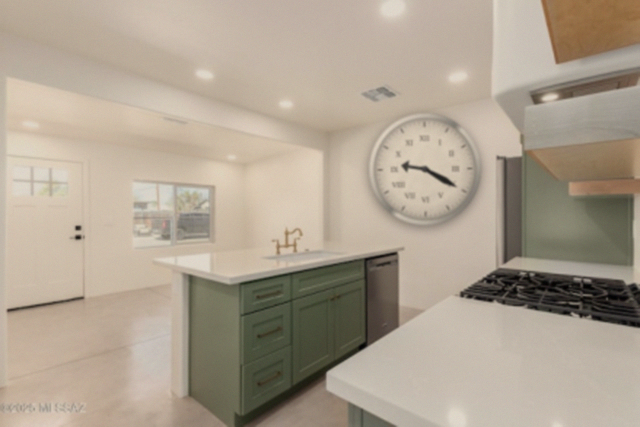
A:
9 h 20 min
